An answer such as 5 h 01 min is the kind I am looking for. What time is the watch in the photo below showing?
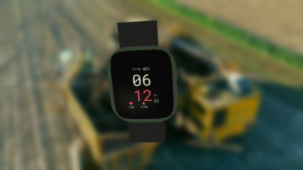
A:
6 h 12 min
